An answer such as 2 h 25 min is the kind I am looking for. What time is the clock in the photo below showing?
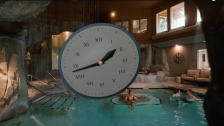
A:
1 h 43 min
